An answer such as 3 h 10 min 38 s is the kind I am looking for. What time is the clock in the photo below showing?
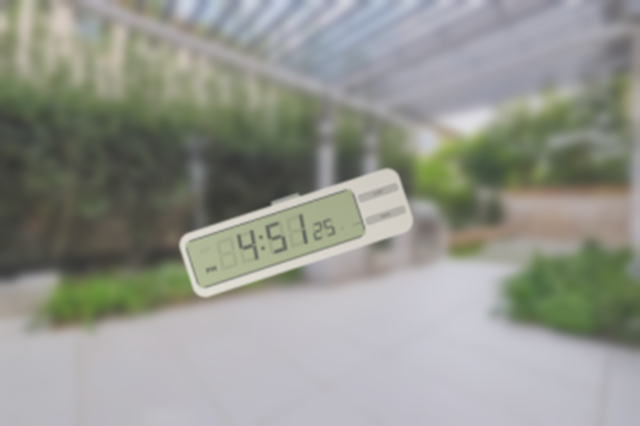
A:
4 h 51 min 25 s
